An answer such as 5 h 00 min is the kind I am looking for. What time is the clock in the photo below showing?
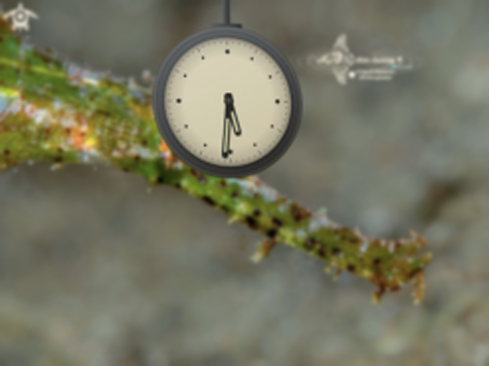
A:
5 h 31 min
